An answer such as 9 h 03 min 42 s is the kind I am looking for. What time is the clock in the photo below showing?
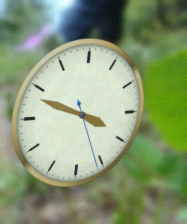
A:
3 h 48 min 26 s
